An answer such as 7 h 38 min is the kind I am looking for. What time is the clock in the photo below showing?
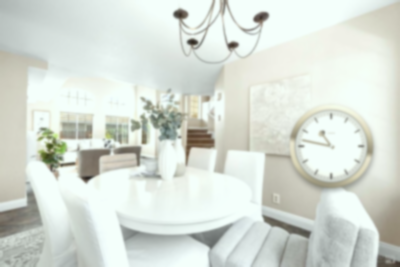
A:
10 h 47 min
